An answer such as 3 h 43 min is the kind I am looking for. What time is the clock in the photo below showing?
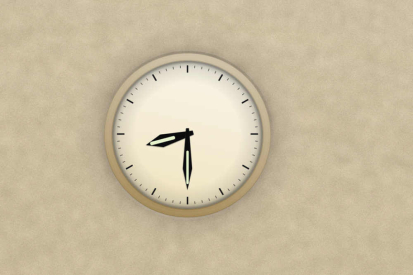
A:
8 h 30 min
